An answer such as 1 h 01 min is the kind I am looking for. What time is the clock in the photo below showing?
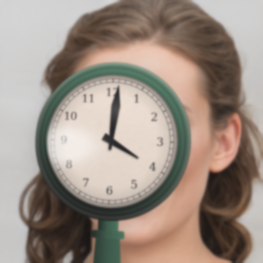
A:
4 h 01 min
